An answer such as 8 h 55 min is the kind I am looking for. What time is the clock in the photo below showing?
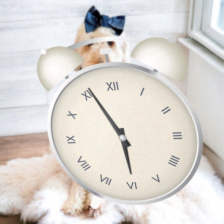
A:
5 h 56 min
